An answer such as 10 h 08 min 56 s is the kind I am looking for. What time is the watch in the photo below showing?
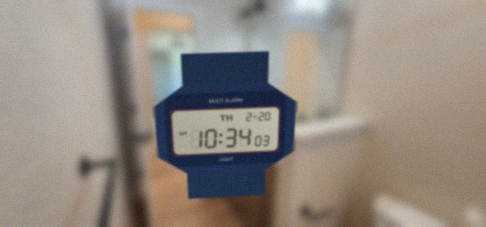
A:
10 h 34 min 03 s
